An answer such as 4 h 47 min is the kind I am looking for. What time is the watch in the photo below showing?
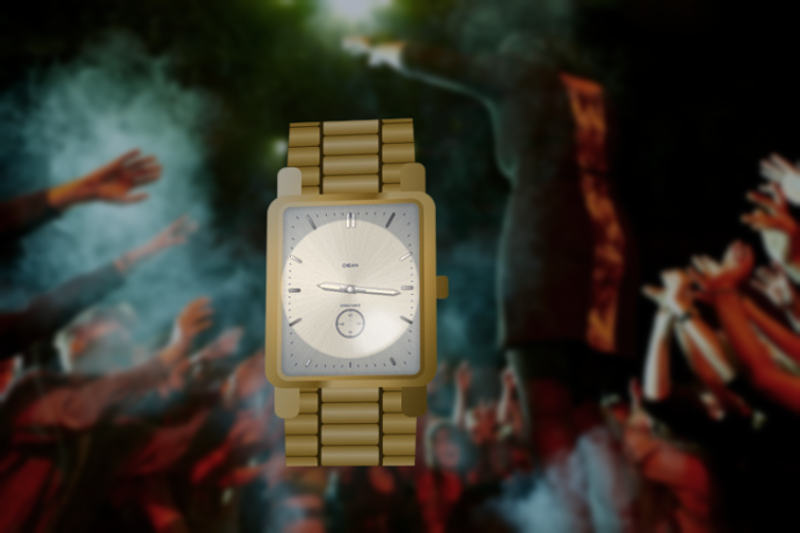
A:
9 h 16 min
